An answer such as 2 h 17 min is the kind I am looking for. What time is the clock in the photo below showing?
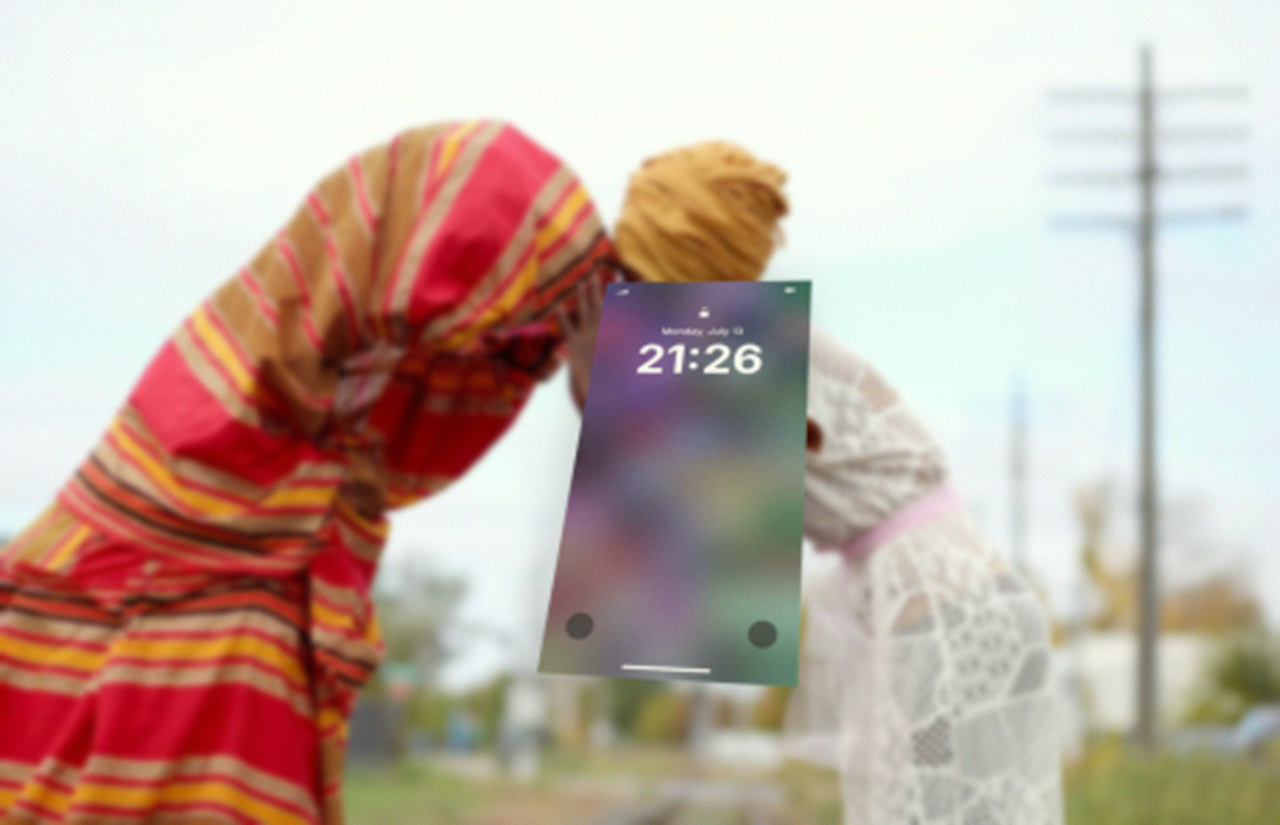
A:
21 h 26 min
